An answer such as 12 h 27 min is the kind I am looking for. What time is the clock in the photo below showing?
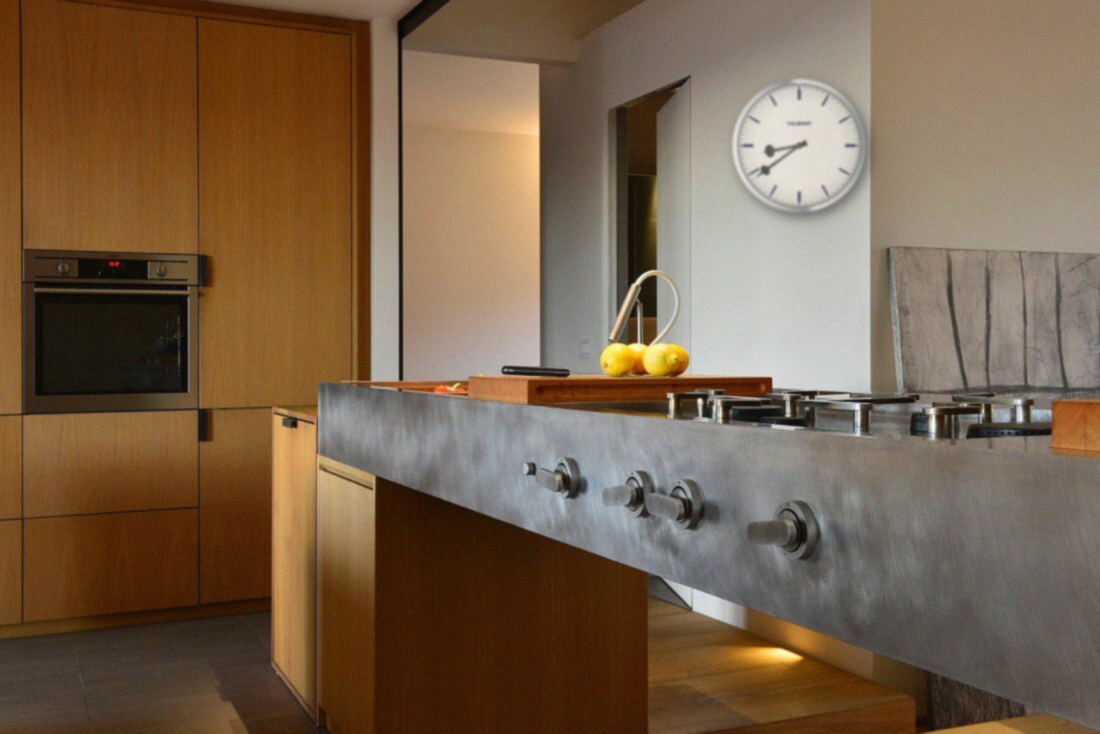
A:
8 h 39 min
